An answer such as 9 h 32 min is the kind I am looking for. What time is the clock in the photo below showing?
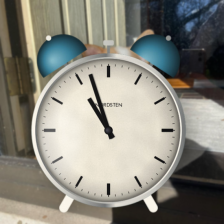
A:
10 h 57 min
